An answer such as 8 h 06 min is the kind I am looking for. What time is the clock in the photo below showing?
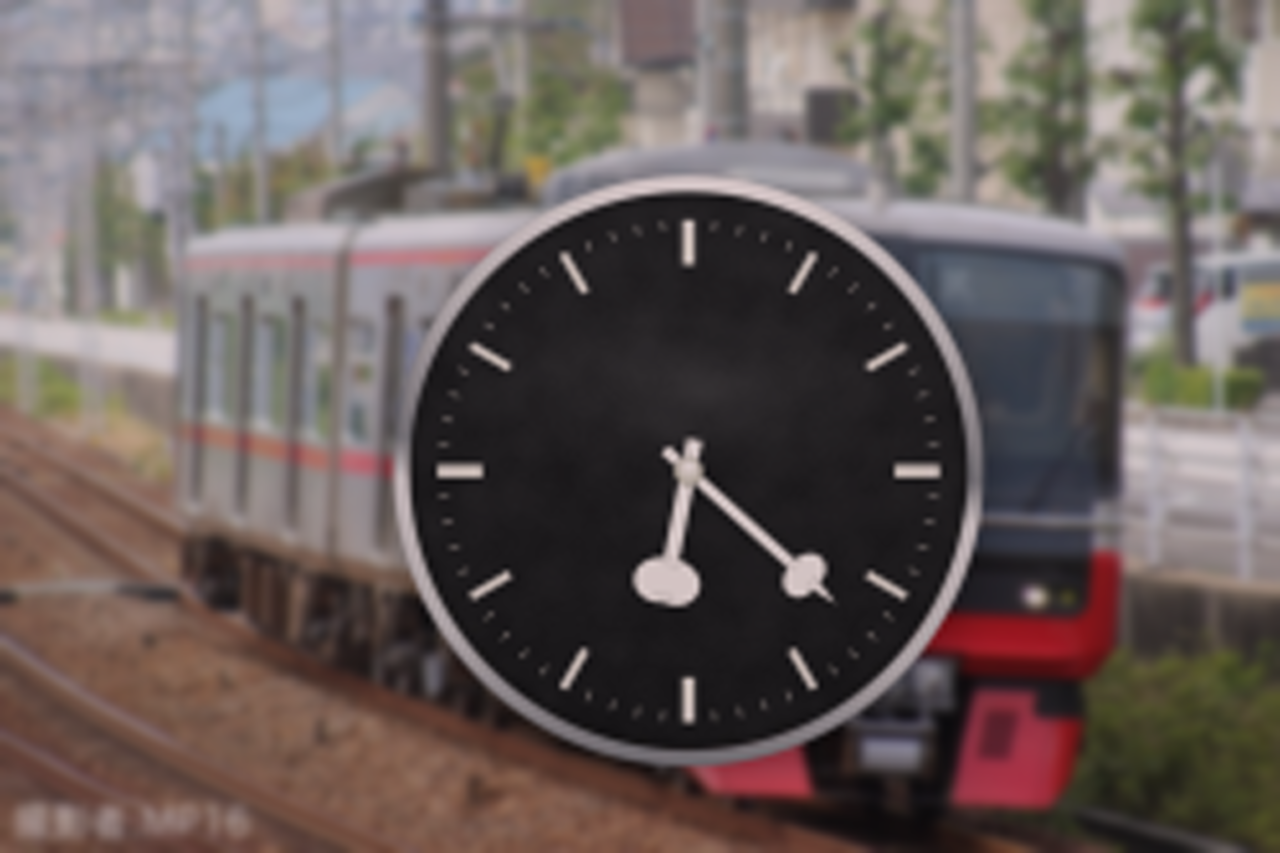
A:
6 h 22 min
